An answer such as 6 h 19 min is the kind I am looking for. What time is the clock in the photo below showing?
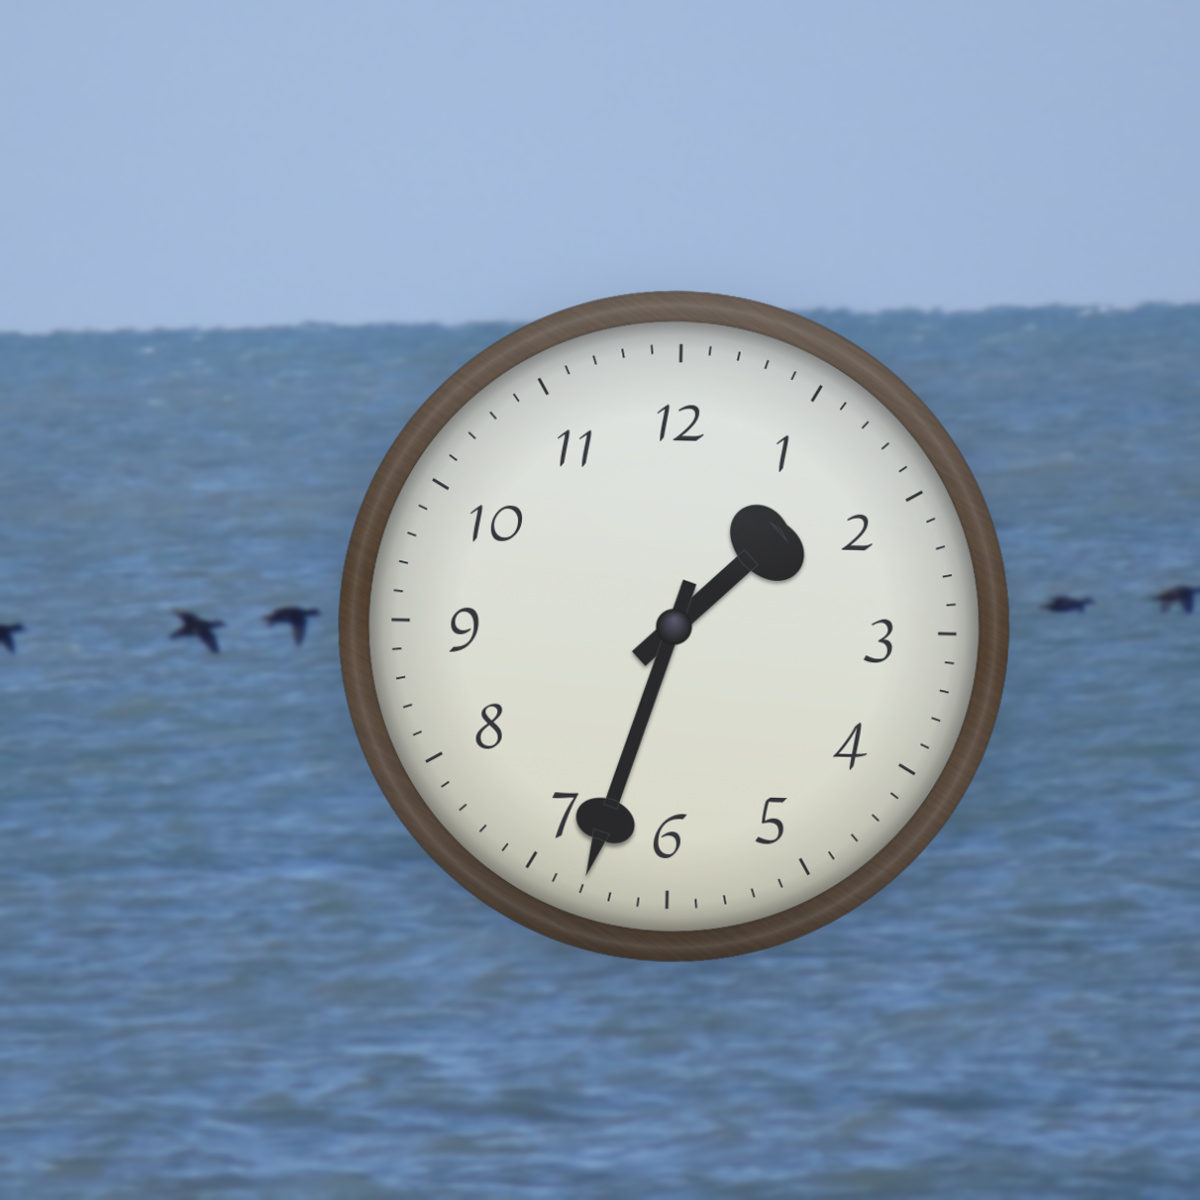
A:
1 h 33 min
